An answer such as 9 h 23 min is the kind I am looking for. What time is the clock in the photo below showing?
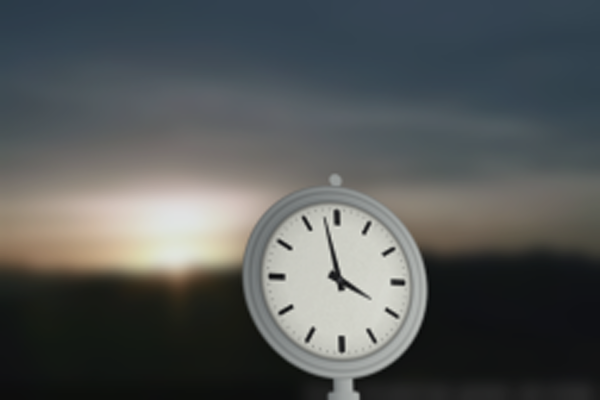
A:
3 h 58 min
